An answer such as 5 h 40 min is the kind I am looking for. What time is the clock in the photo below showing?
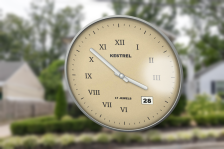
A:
3 h 52 min
